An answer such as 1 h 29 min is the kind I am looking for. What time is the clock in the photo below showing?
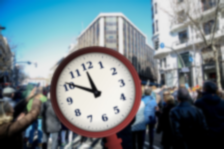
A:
11 h 51 min
